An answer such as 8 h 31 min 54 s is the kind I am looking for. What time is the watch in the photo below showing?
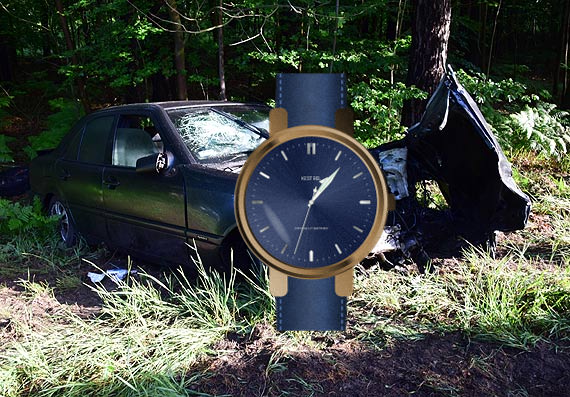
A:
1 h 06 min 33 s
